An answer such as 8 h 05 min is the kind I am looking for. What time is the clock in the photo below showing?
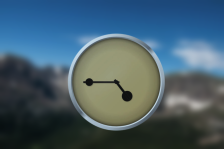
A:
4 h 45 min
